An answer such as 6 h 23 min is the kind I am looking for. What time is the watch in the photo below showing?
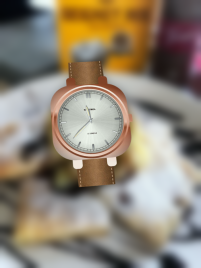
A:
11 h 38 min
